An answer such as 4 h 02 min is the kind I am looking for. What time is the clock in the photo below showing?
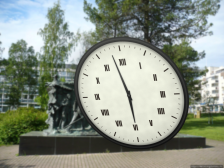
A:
5 h 58 min
